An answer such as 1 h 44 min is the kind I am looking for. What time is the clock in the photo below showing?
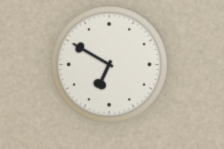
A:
6 h 50 min
